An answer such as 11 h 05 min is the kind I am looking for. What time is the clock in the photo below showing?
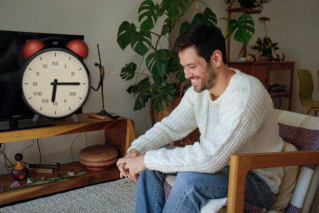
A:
6 h 15 min
